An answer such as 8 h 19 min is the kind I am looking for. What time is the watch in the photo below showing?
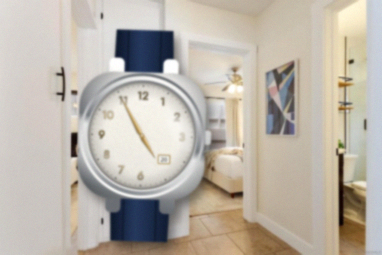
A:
4 h 55 min
